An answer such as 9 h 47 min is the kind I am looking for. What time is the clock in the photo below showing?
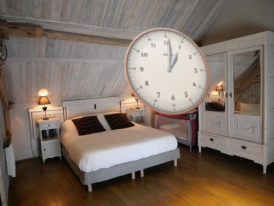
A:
1 h 01 min
